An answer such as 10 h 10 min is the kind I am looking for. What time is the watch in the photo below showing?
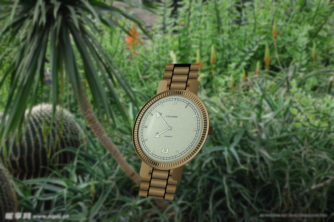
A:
7 h 52 min
